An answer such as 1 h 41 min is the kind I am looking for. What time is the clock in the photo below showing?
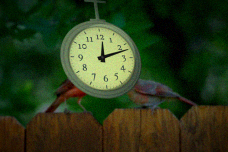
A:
12 h 12 min
